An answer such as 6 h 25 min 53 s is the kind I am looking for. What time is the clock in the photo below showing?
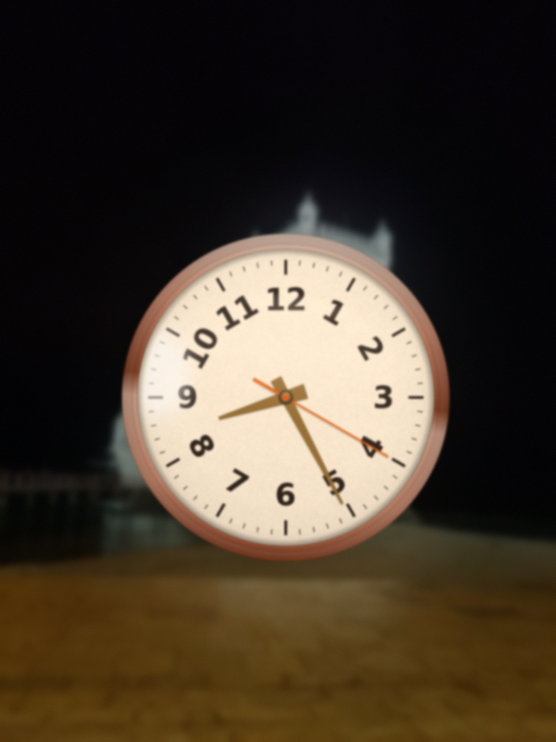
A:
8 h 25 min 20 s
